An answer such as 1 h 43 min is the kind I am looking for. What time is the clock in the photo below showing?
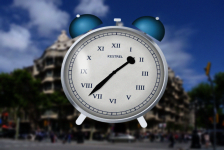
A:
1 h 37 min
